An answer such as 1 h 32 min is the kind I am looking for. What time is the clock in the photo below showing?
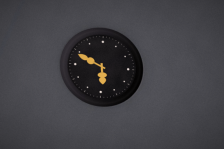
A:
5 h 49 min
